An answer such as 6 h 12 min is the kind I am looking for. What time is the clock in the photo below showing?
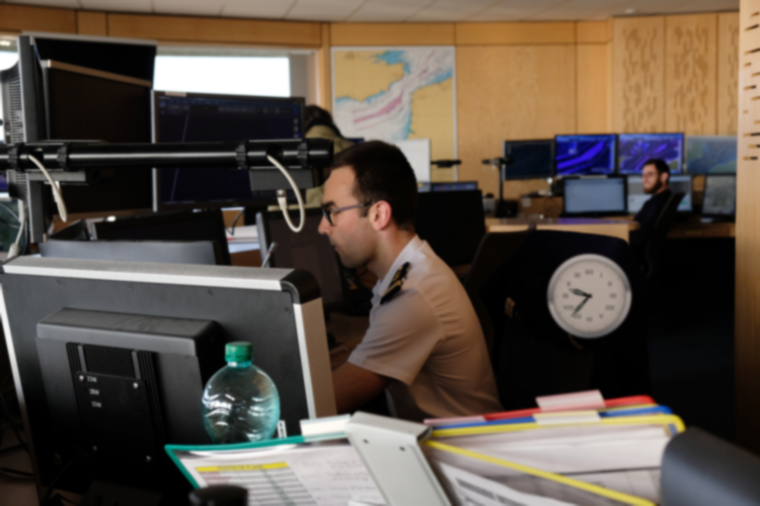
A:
9 h 37 min
